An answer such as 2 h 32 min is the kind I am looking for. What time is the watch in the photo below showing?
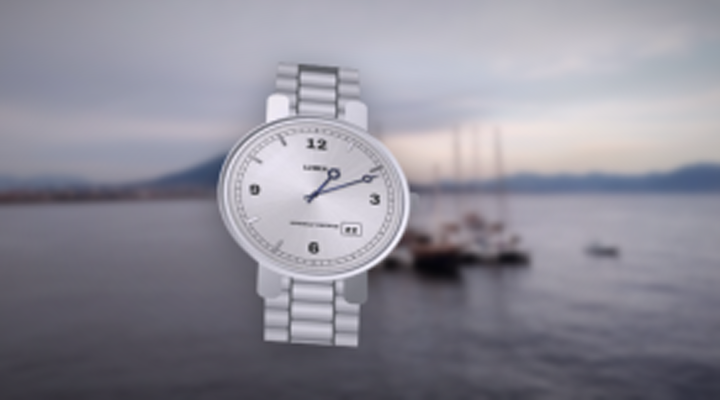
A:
1 h 11 min
